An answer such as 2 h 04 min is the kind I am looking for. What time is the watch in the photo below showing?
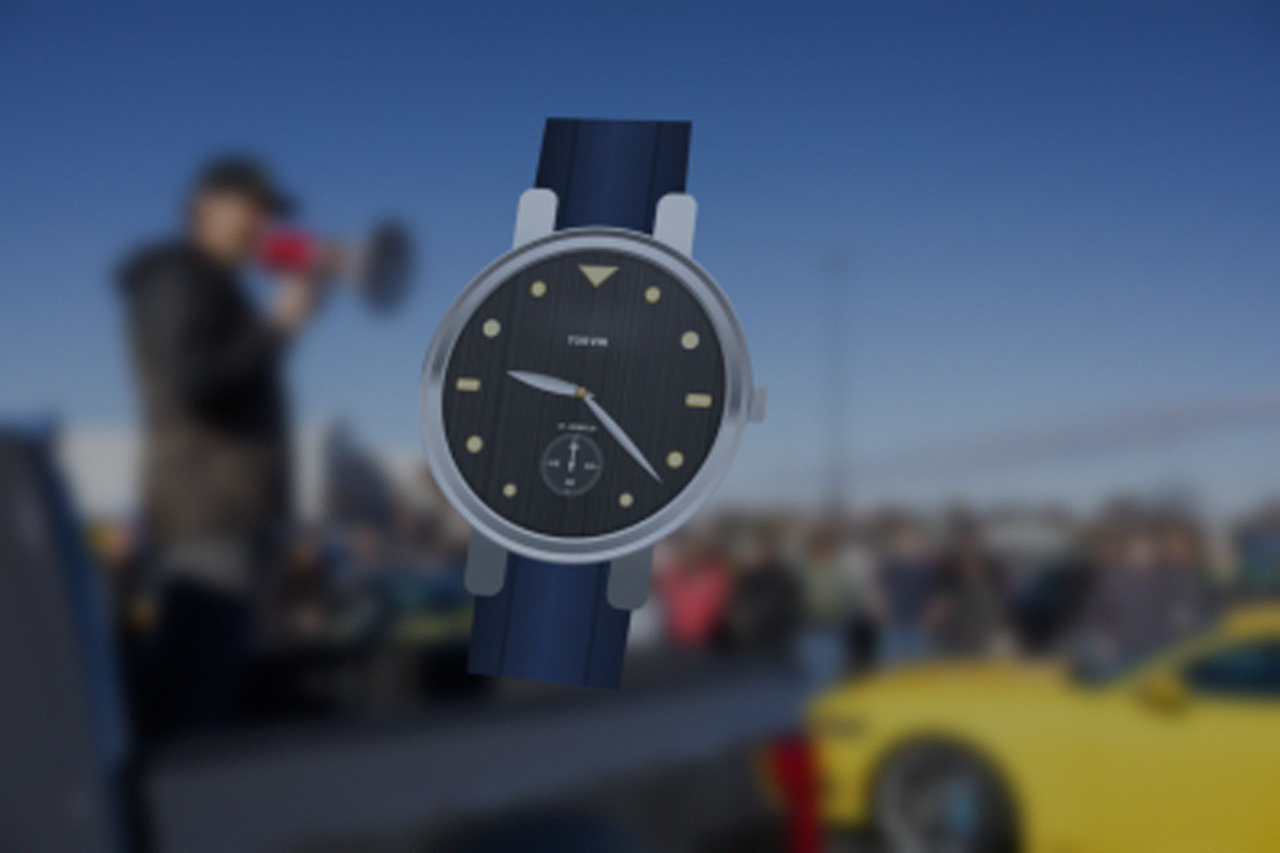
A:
9 h 22 min
